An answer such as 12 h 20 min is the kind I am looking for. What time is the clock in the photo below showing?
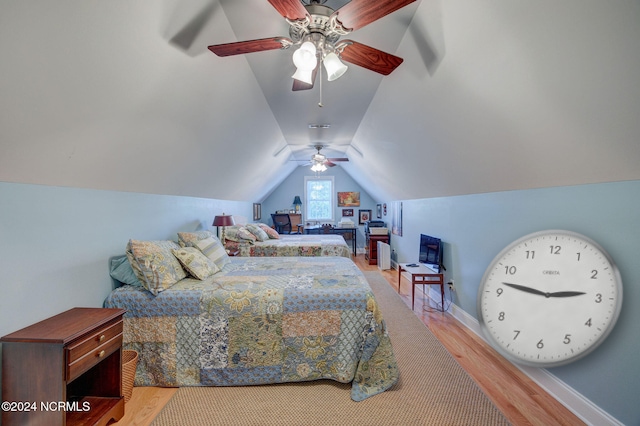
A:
2 h 47 min
